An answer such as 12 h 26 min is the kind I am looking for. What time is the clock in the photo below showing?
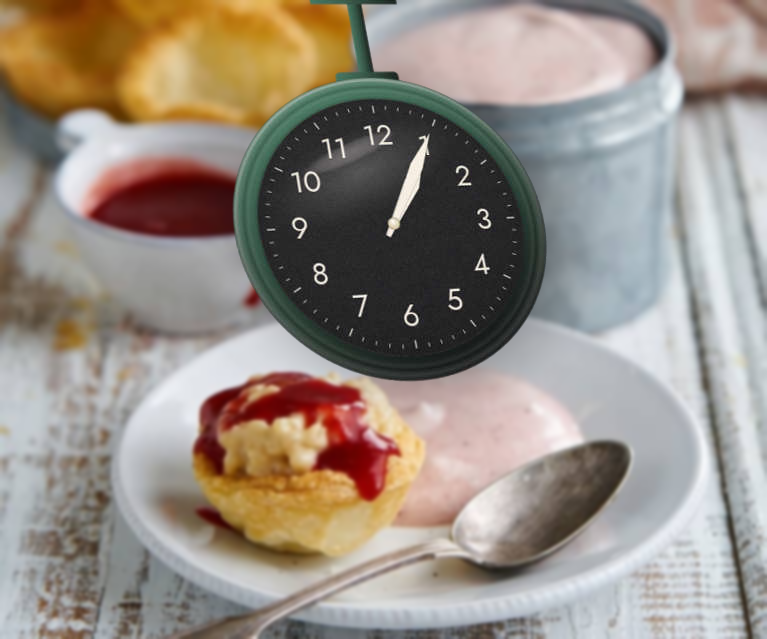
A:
1 h 05 min
